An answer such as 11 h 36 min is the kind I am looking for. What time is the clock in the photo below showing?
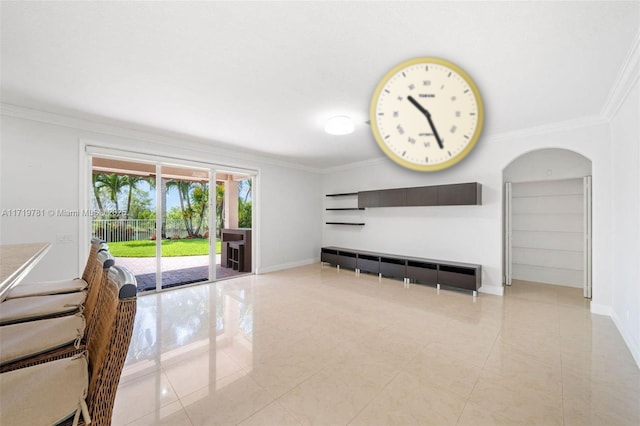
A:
10 h 26 min
